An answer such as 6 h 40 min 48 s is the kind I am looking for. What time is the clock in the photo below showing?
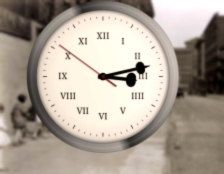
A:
3 h 12 min 51 s
